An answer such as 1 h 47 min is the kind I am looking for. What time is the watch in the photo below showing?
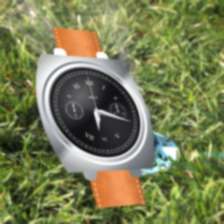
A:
6 h 18 min
